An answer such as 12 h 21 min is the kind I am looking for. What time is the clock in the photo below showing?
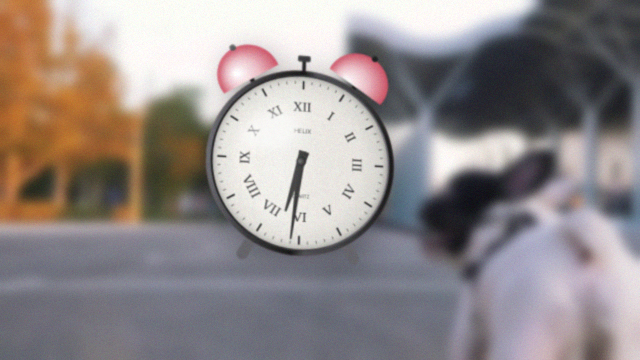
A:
6 h 31 min
